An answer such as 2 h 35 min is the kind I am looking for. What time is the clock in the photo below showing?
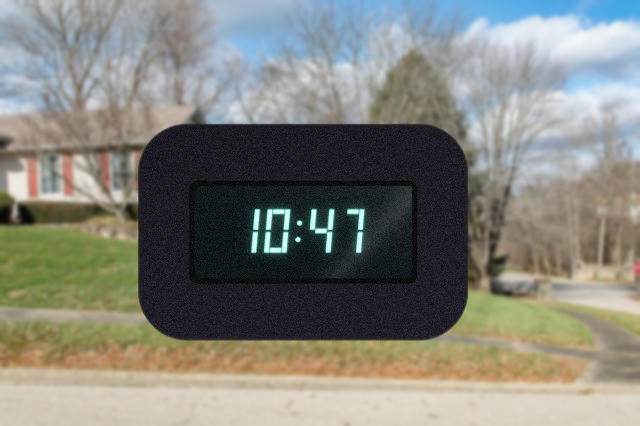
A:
10 h 47 min
